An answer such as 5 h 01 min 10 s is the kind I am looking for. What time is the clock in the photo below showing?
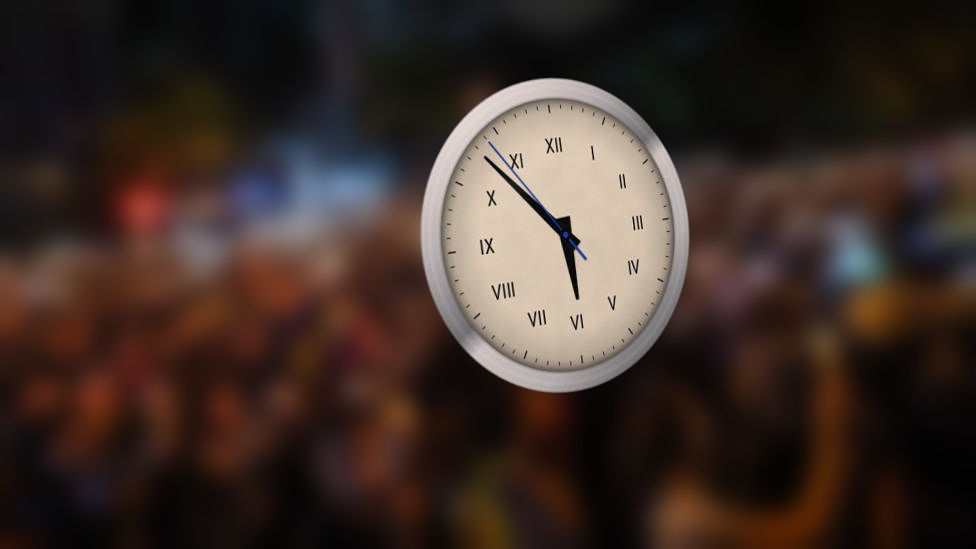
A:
5 h 52 min 54 s
